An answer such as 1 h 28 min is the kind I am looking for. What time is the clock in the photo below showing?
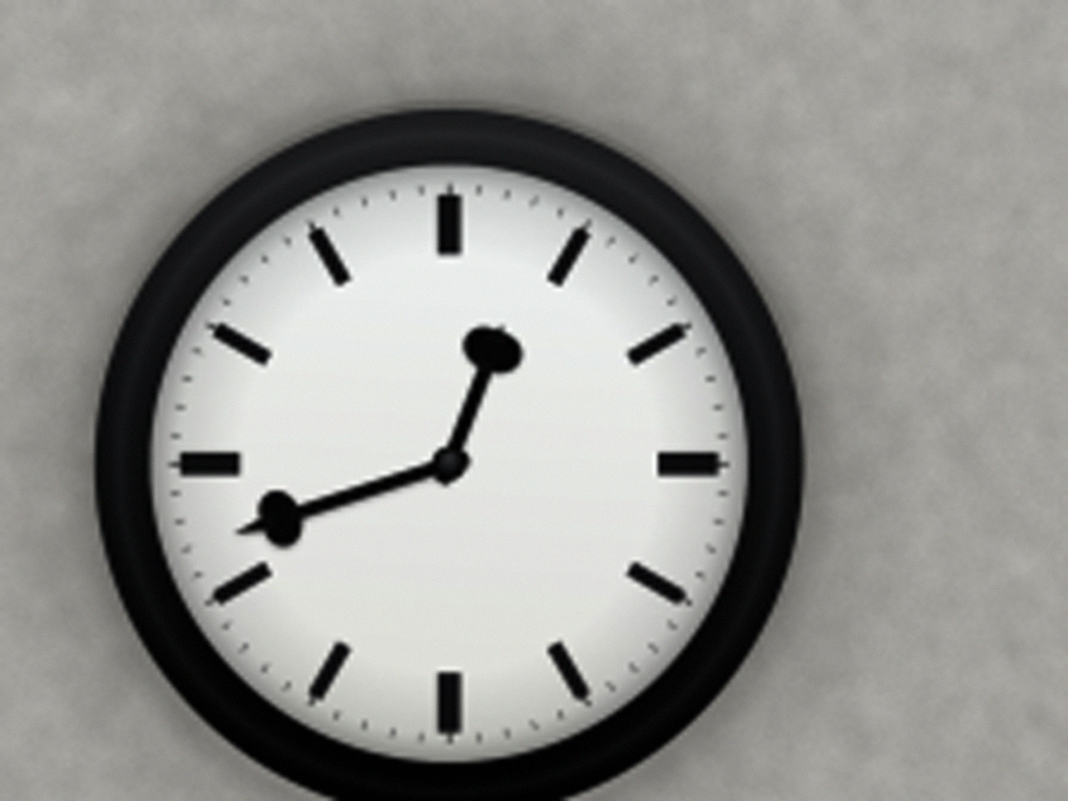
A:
12 h 42 min
